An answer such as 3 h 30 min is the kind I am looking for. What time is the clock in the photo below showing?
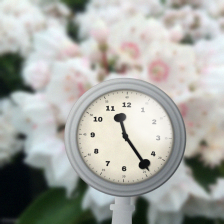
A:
11 h 24 min
